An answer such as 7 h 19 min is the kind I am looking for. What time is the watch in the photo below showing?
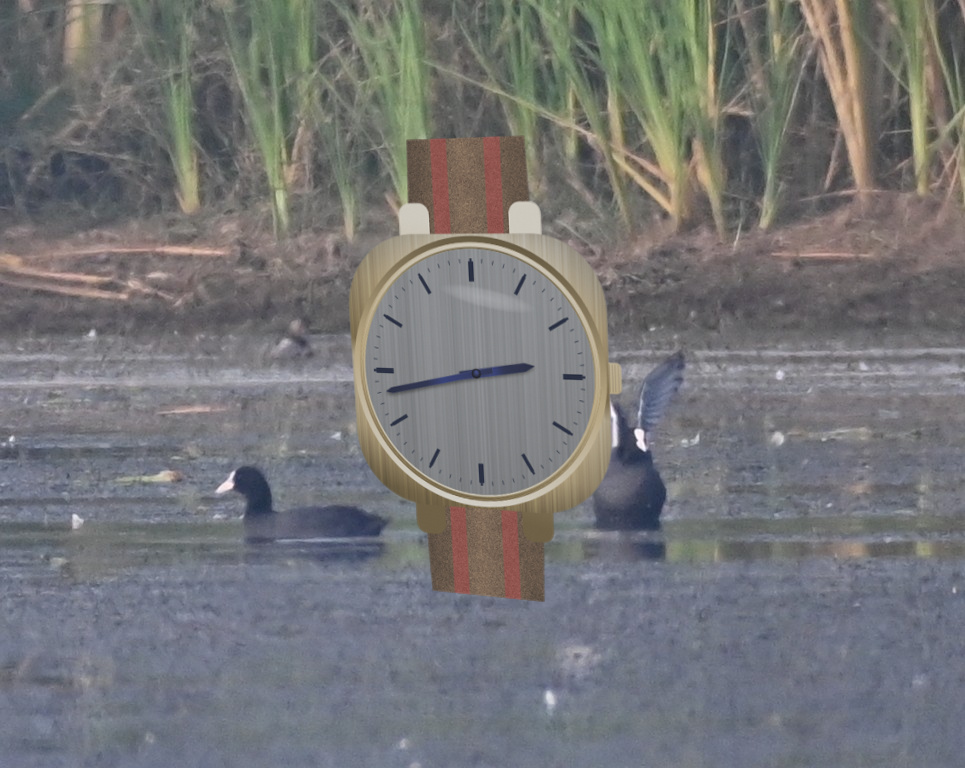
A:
2 h 43 min
